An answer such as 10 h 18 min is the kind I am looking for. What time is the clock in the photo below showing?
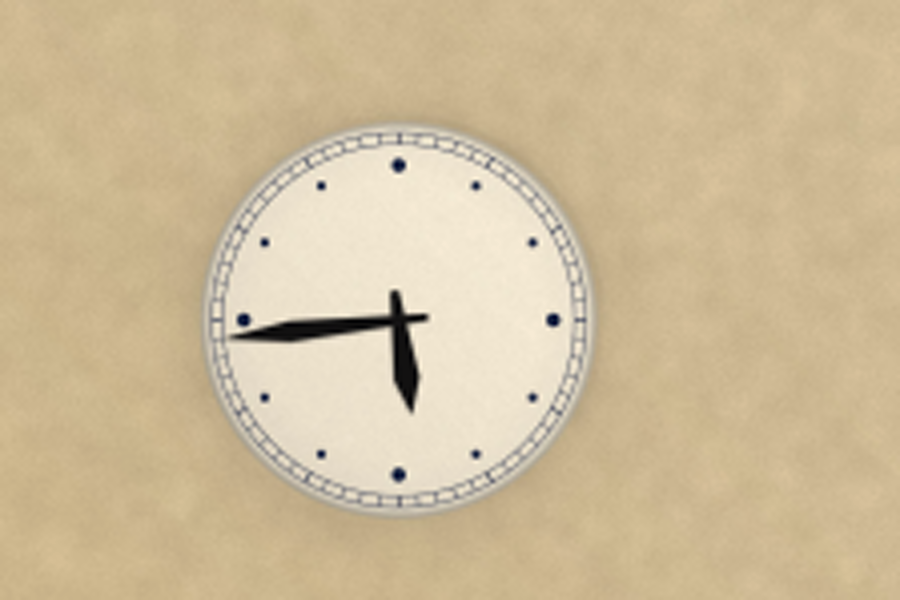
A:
5 h 44 min
